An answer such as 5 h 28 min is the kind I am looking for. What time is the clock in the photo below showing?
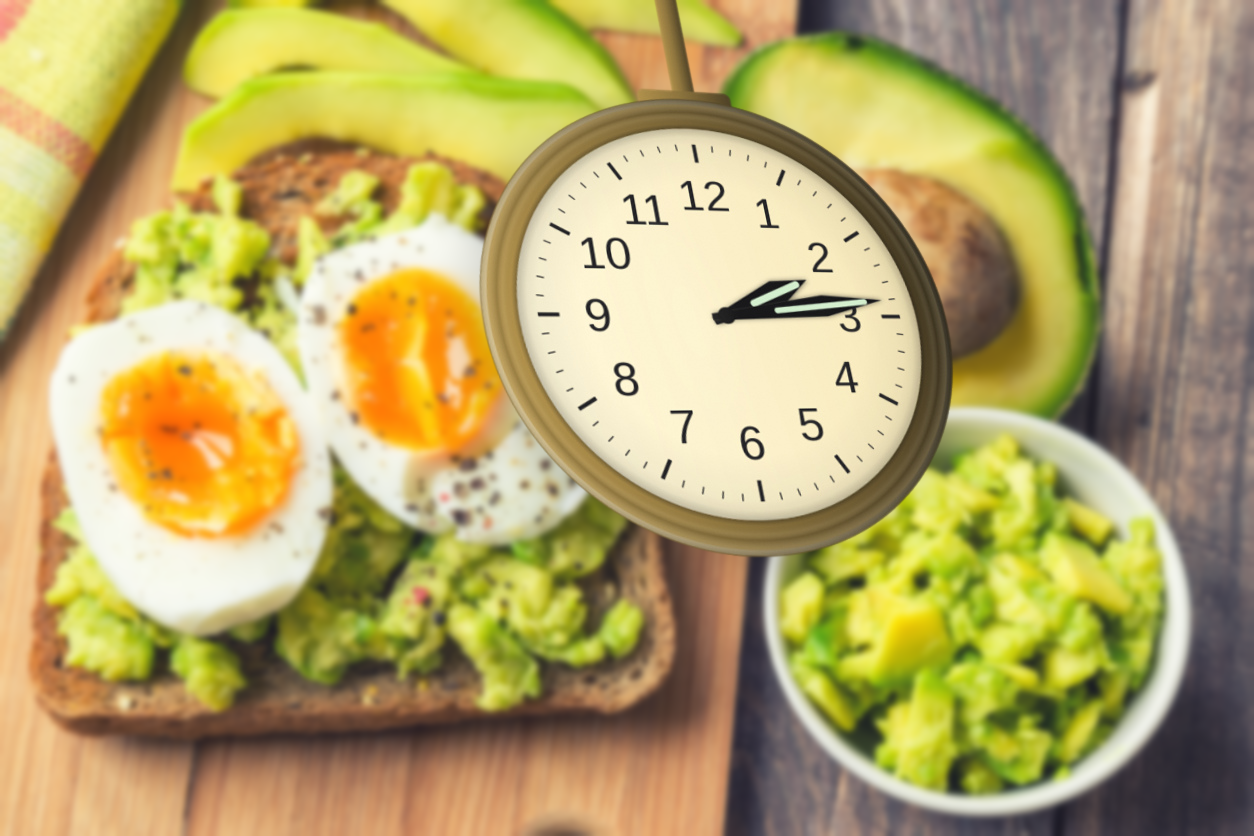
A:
2 h 14 min
